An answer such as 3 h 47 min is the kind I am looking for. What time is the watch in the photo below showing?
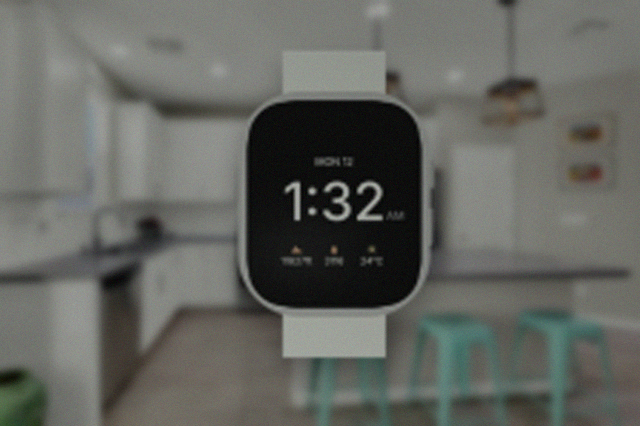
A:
1 h 32 min
